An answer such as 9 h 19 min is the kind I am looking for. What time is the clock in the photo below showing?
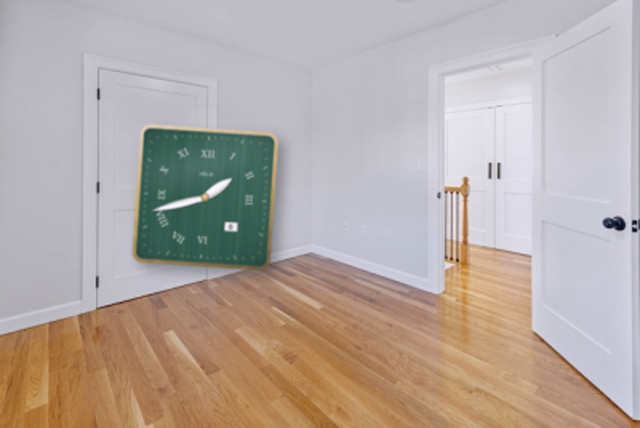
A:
1 h 42 min
